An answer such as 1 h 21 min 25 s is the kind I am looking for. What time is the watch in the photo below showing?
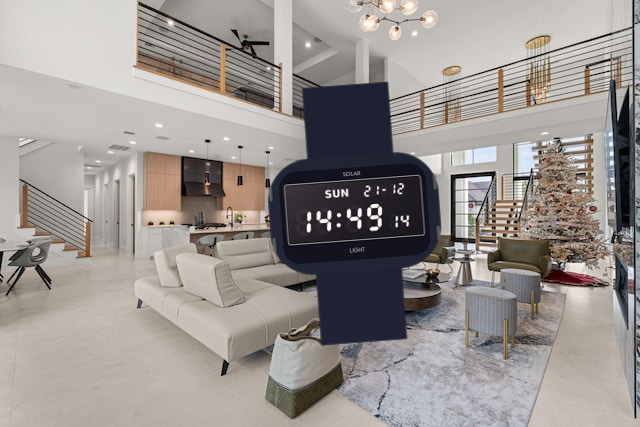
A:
14 h 49 min 14 s
